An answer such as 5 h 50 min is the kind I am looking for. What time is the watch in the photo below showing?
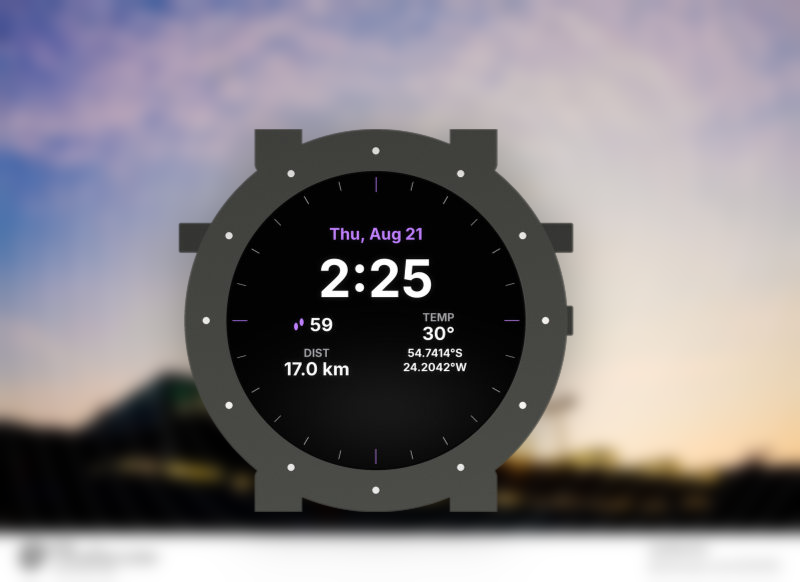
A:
2 h 25 min
